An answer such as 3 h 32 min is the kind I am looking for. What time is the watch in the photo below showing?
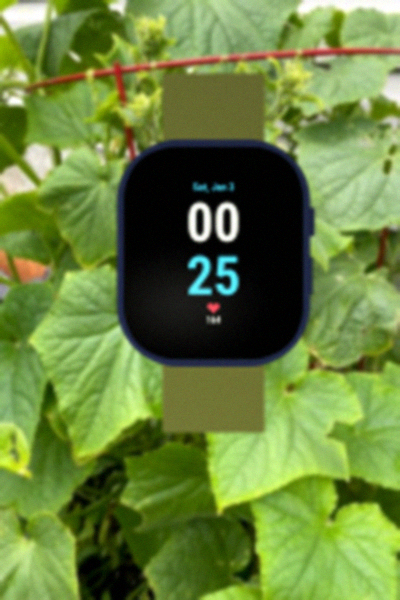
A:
0 h 25 min
